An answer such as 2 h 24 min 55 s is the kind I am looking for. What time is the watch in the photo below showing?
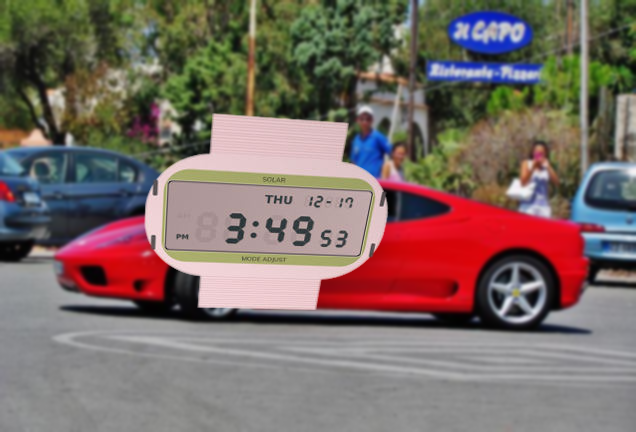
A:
3 h 49 min 53 s
